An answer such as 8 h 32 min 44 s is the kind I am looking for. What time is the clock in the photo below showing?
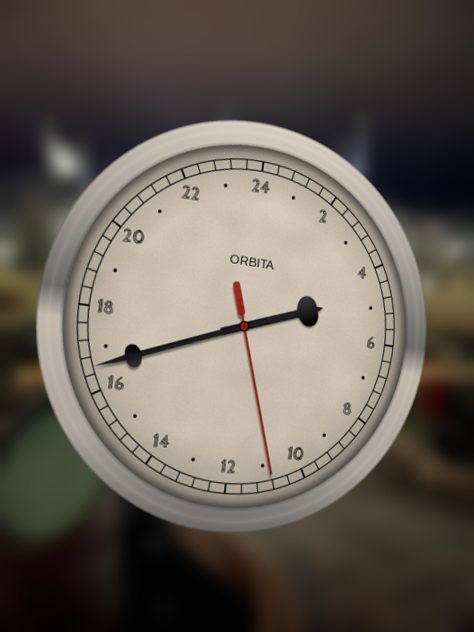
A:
4 h 41 min 27 s
